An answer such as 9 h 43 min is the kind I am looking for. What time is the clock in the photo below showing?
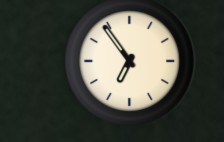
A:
6 h 54 min
